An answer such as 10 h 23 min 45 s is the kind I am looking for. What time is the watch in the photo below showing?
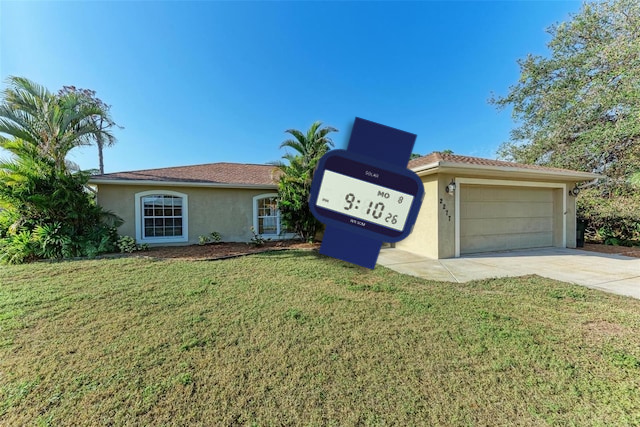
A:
9 h 10 min 26 s
